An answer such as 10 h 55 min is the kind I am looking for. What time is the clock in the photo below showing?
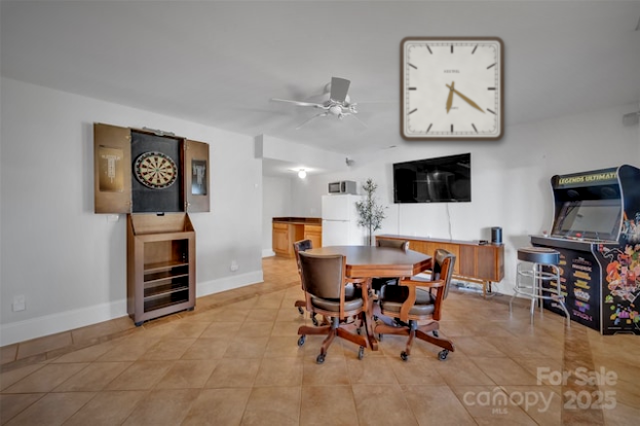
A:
6 h 21 min
